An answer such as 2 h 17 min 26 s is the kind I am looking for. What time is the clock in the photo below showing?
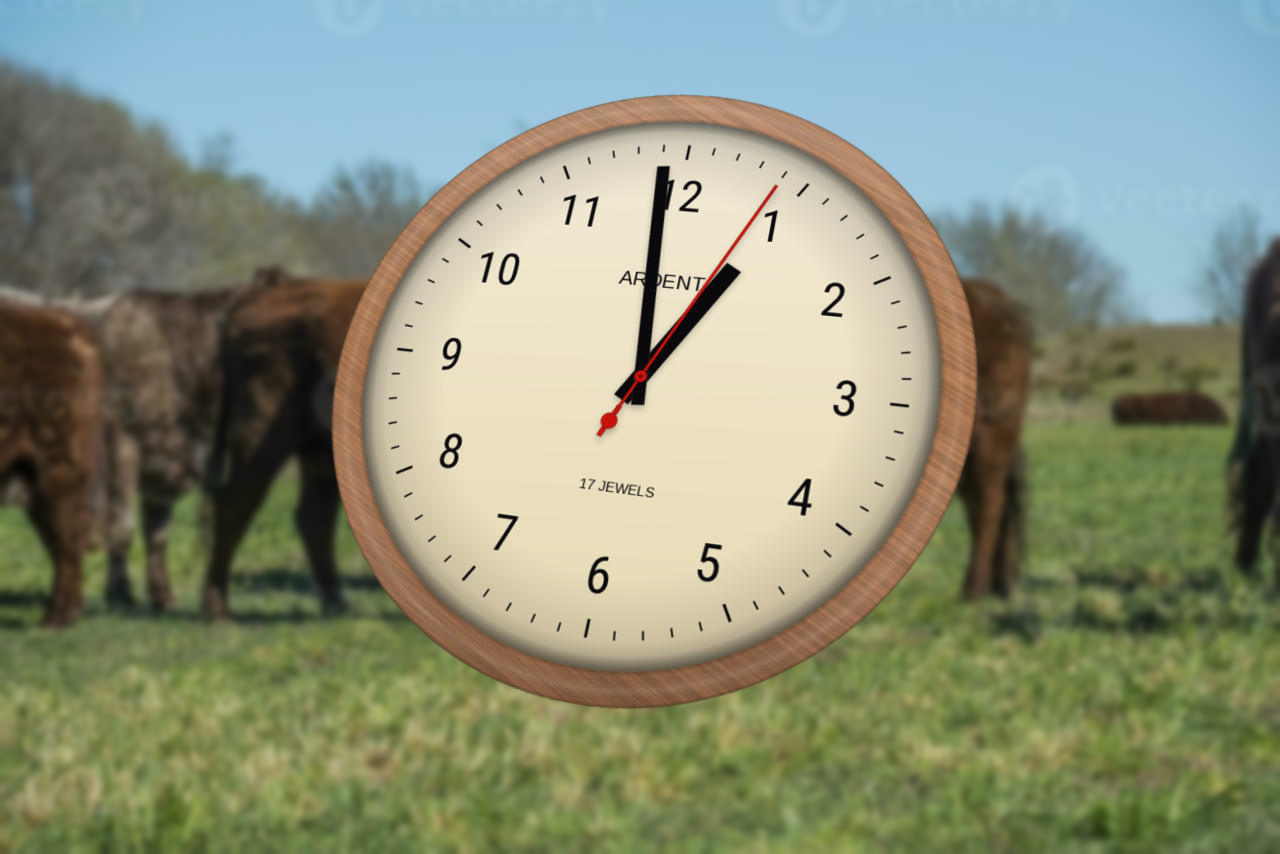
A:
12 h 59 min 04 s
